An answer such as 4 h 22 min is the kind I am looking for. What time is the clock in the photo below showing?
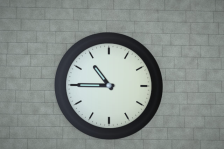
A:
10 h 45 min
